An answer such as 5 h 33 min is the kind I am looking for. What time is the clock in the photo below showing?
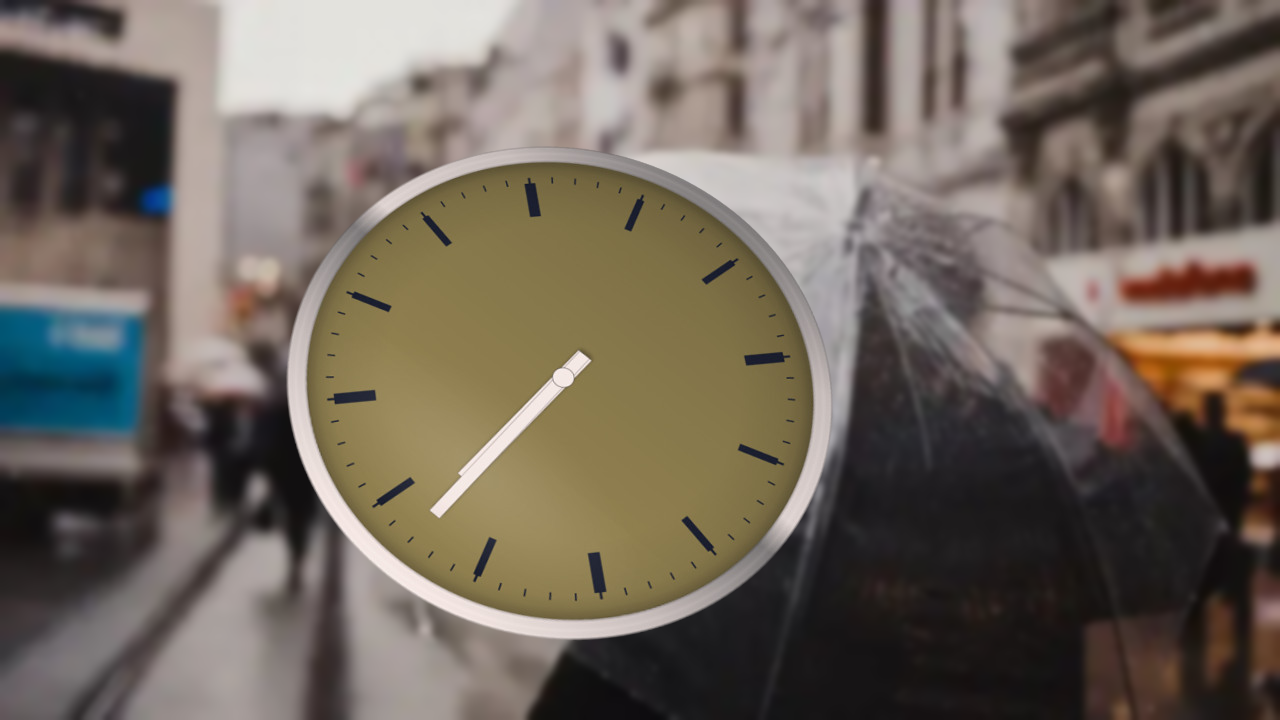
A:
7 h 38 min
